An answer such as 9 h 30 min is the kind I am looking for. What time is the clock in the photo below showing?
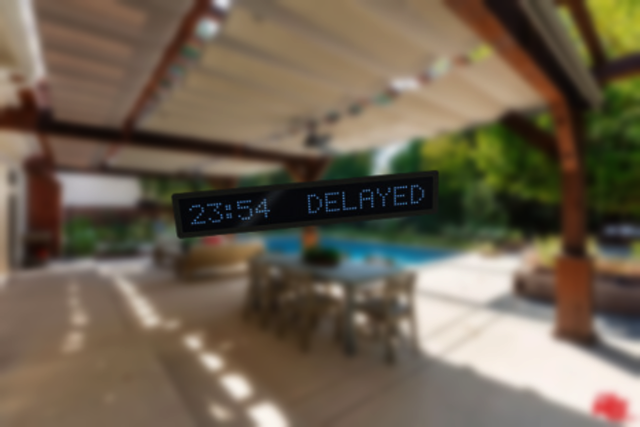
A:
23 h 54 min
